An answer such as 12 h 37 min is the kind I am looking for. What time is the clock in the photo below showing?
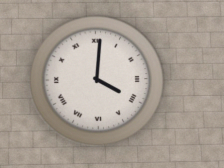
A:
4 h 01 min
